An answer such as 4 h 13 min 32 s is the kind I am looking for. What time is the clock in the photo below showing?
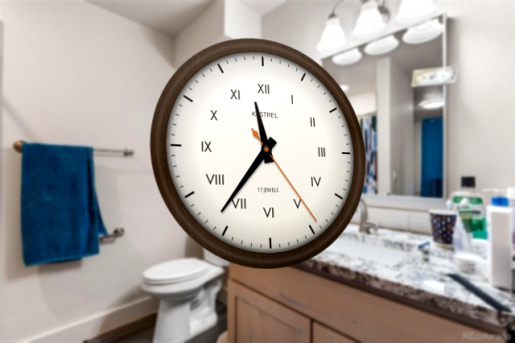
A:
11 h 36 min 24 s
